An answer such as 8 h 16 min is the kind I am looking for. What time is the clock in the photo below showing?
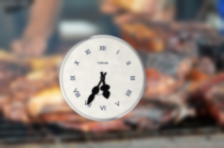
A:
5 h 35 min
